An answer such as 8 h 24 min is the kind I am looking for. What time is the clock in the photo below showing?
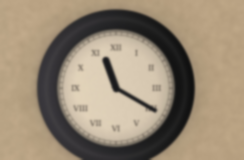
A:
11 h 20 min
